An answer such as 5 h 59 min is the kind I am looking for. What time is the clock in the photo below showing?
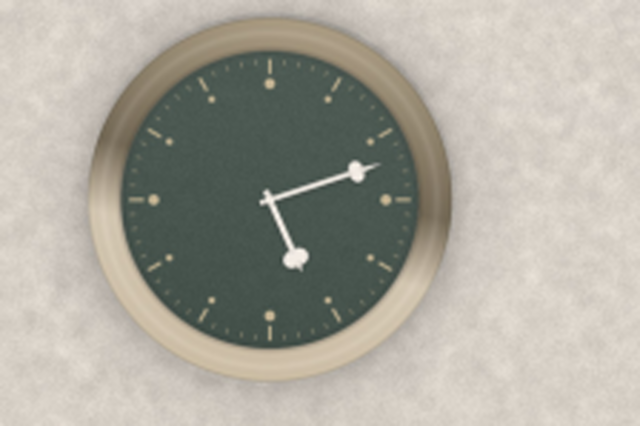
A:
5 h 12 min
